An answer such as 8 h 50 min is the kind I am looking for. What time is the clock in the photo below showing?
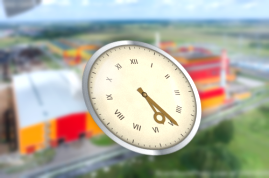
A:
5 h 24 min
